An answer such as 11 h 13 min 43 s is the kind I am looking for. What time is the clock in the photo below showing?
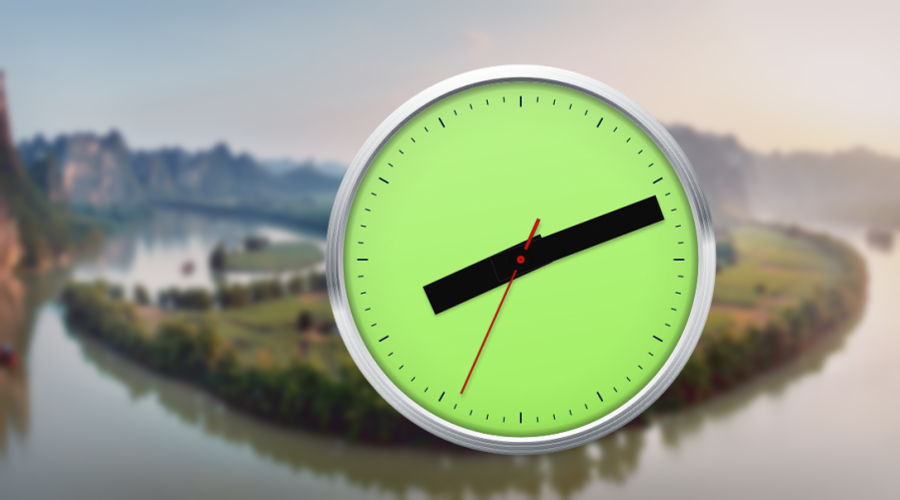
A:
8 h 11 min 34 s
